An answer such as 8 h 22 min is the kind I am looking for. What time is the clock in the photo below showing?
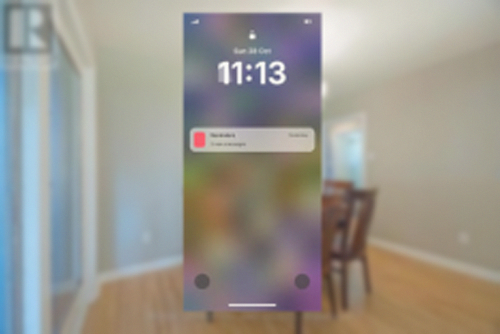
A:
11 h 13 min
